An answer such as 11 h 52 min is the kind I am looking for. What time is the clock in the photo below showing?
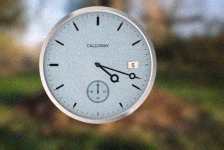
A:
4 h 18 min
